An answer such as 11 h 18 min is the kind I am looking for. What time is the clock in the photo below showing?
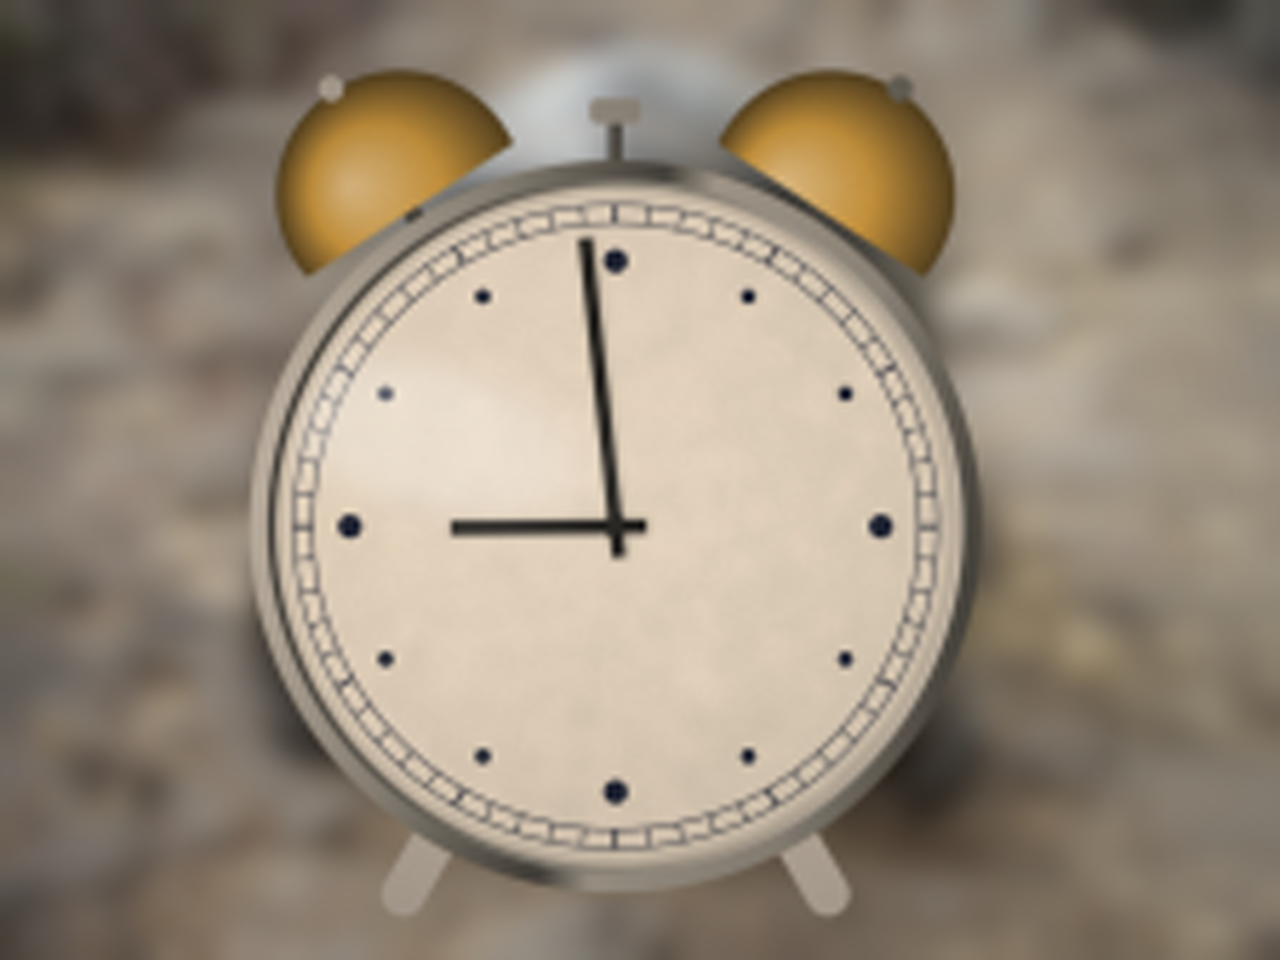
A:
8 h 59 min
